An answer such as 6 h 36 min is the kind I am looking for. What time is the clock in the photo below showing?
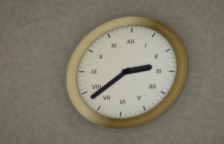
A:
2 h 38 min
